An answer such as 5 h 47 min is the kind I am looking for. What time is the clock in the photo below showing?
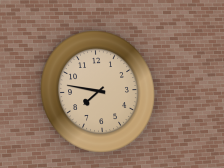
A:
7 h 47 min
